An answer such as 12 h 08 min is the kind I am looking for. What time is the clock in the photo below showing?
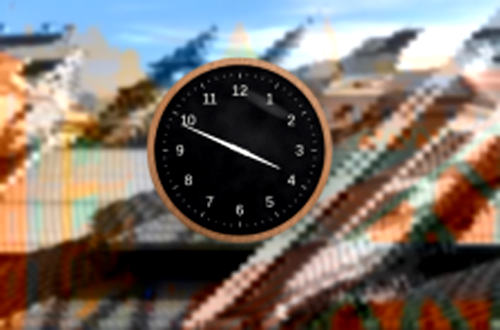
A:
3 h 49 min
